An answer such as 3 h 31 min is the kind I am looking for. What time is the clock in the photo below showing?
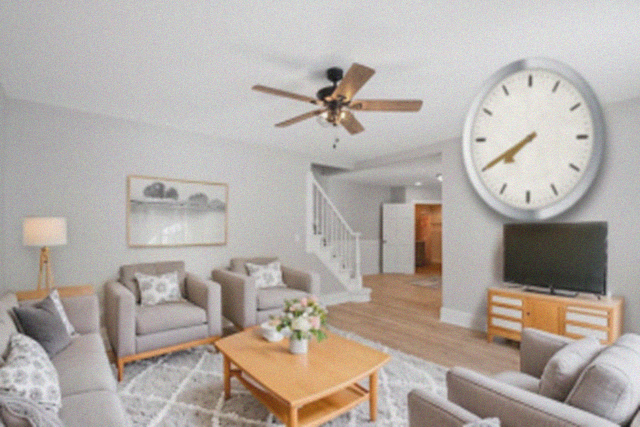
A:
7 h 40 min
